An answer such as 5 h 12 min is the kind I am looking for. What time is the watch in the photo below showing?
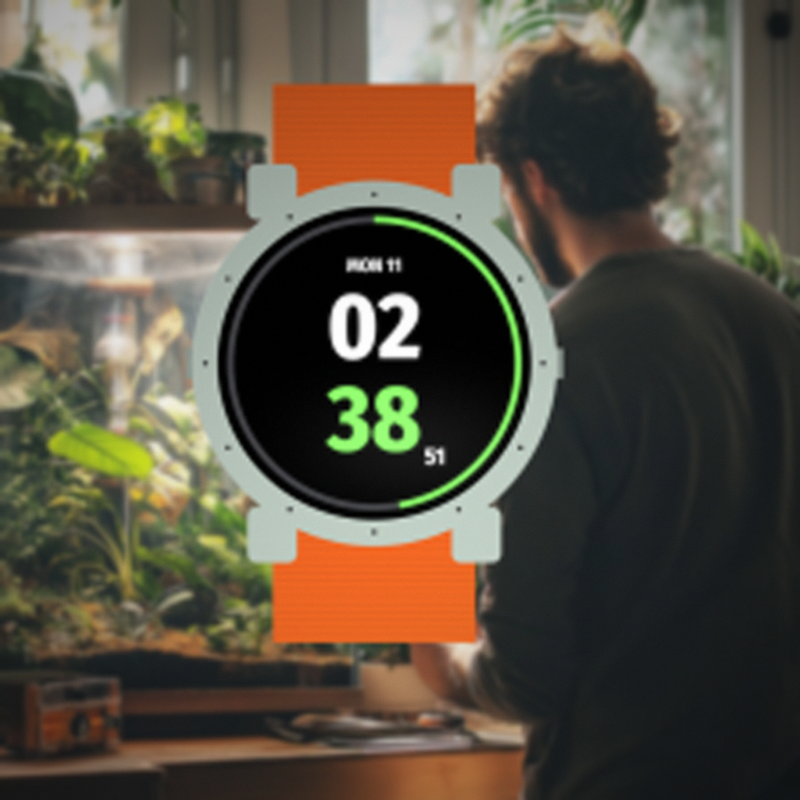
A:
2 h 38 min
